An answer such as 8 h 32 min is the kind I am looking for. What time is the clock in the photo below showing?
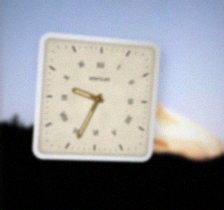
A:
9 h 34 min
